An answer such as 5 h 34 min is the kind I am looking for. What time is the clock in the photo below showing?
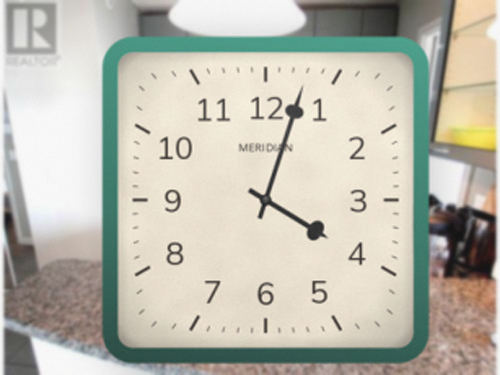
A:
4 h 03 min
